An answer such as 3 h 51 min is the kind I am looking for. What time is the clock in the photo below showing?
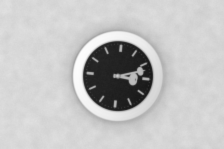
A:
3 h 12 min
